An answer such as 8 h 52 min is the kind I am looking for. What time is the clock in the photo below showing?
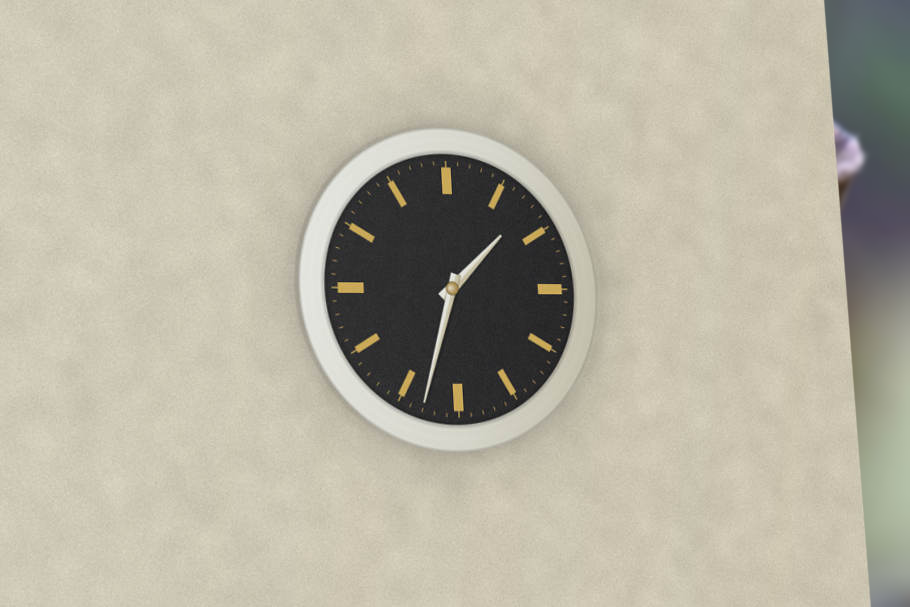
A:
1 h 33 min
